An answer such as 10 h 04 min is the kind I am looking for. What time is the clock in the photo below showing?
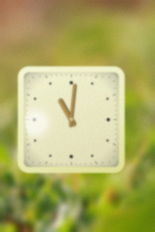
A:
11 h 01 min
